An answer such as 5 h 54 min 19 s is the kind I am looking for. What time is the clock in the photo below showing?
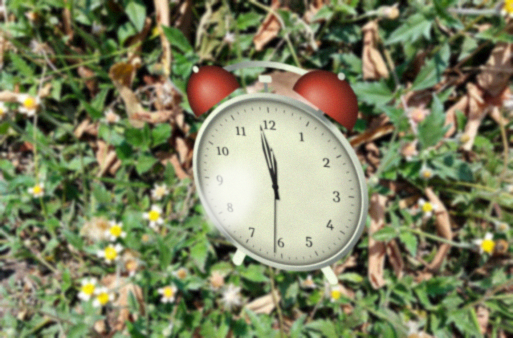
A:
11 h 58 min 31 s
